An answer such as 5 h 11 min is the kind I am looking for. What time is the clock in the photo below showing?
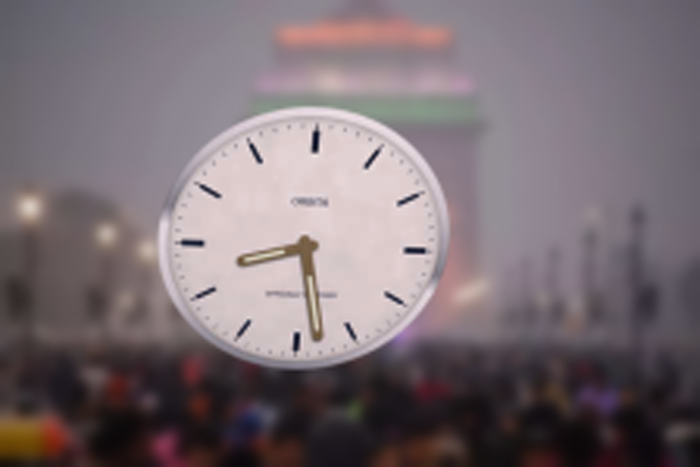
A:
8 h 28 min
